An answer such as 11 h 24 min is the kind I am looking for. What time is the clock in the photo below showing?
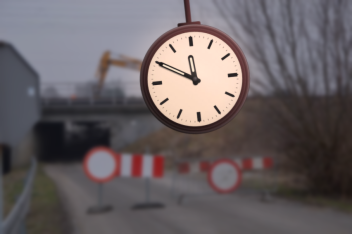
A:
11 h 50 min
